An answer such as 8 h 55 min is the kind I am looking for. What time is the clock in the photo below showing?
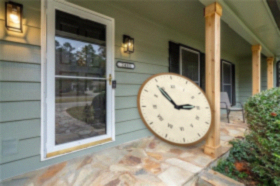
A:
2 h 54 min
